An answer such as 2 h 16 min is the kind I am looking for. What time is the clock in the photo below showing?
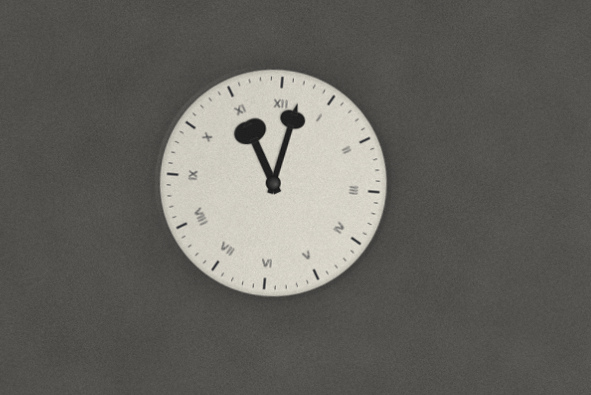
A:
11 h 02 min
